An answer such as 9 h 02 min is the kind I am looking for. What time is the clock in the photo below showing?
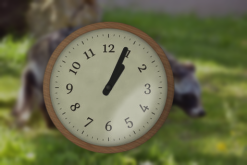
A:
1 h 04 min
